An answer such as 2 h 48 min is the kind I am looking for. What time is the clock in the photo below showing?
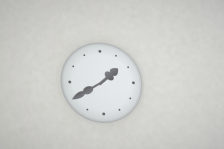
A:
1 h 40 min
